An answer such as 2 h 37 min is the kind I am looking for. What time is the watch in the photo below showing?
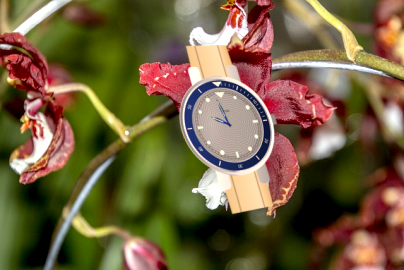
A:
9 h 58 min
